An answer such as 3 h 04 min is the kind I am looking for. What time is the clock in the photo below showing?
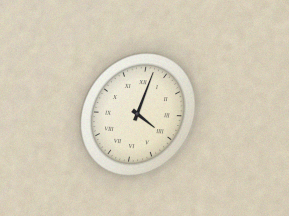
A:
4 h 02 min
